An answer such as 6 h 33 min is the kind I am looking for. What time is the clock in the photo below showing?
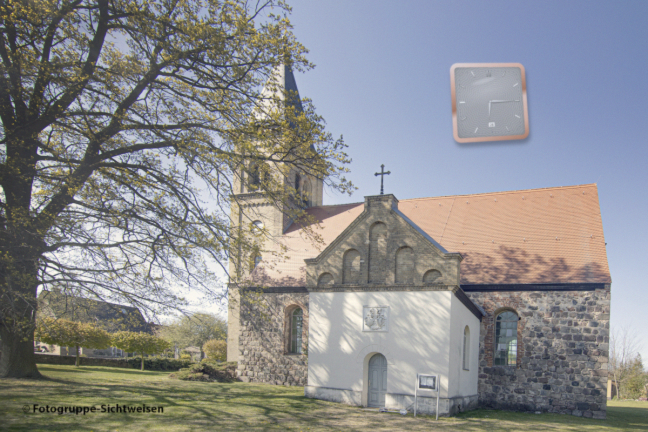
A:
6 h 15 min
